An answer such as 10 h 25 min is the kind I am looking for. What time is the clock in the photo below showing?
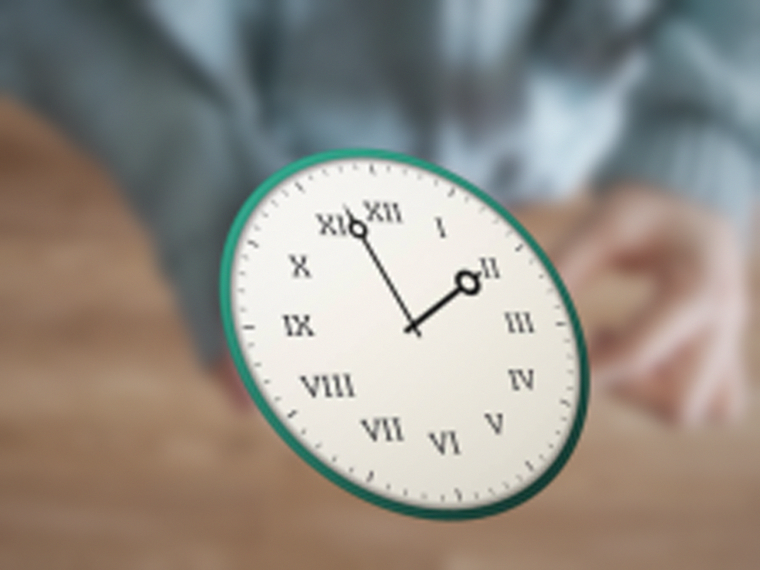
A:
1 h 57 min
